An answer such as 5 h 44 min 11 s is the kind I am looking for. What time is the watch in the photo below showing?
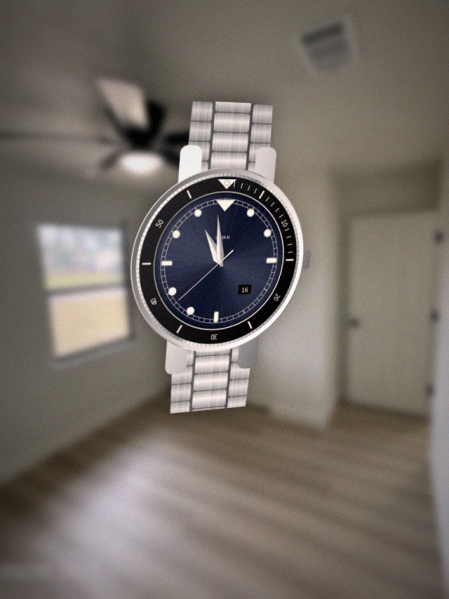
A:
10 h 58 min 38 s
